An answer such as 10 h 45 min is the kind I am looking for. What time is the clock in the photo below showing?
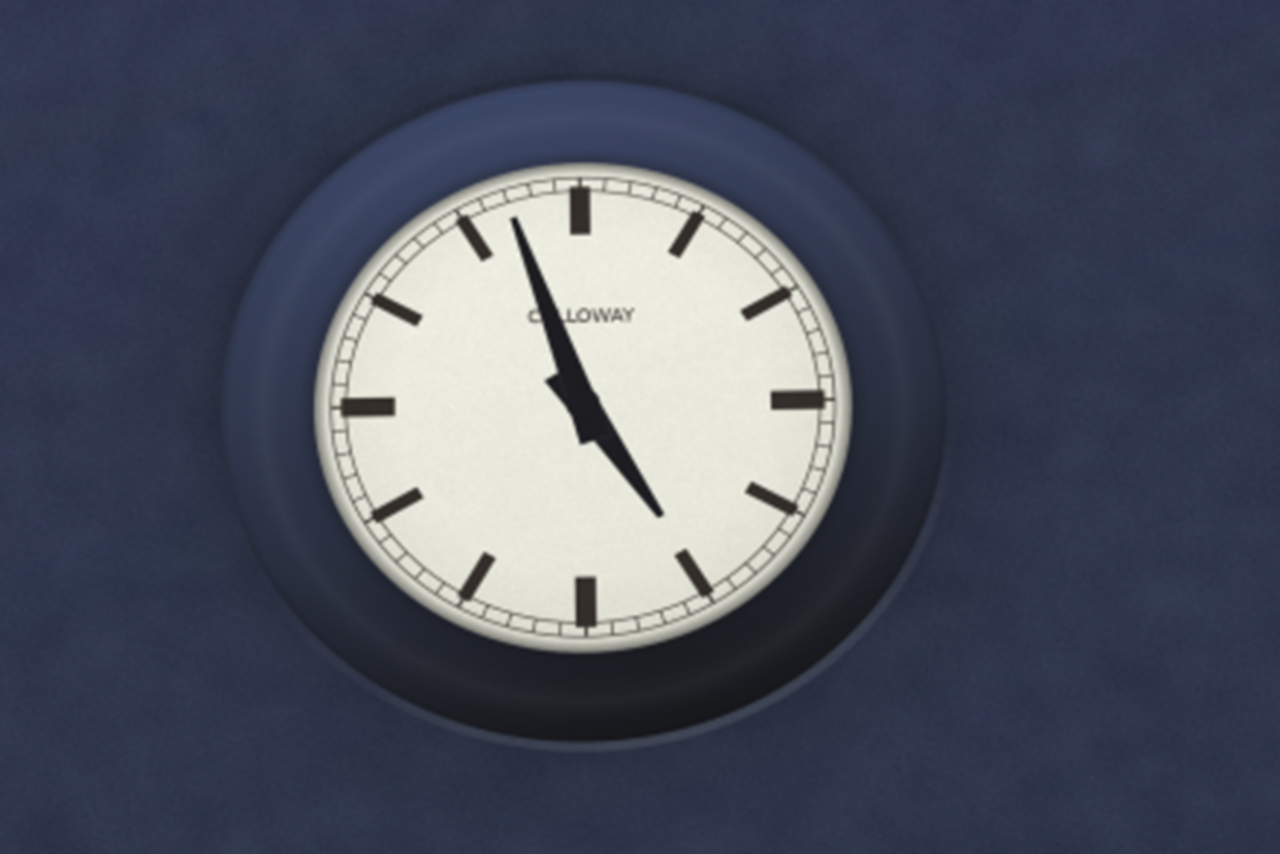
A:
4 h 57 min
